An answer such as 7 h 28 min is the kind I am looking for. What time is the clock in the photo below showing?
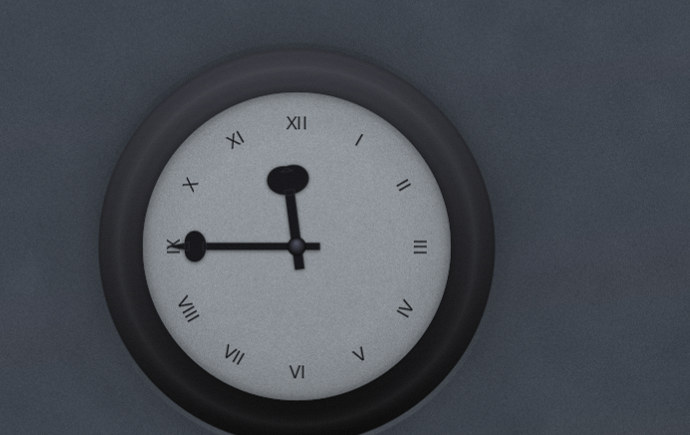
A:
11 h 45 min
